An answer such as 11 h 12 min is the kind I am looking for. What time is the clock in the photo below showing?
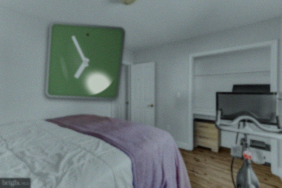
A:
6 h 55 min
